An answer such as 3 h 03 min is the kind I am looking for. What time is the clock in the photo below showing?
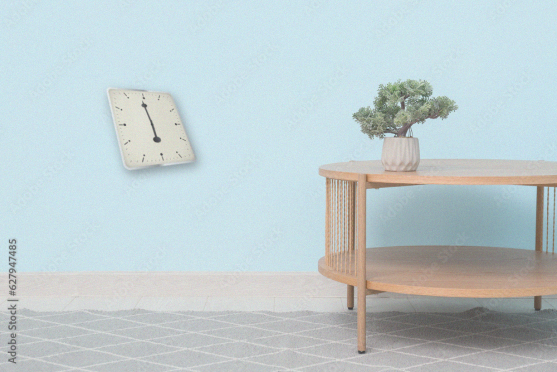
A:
5 h 59 min
